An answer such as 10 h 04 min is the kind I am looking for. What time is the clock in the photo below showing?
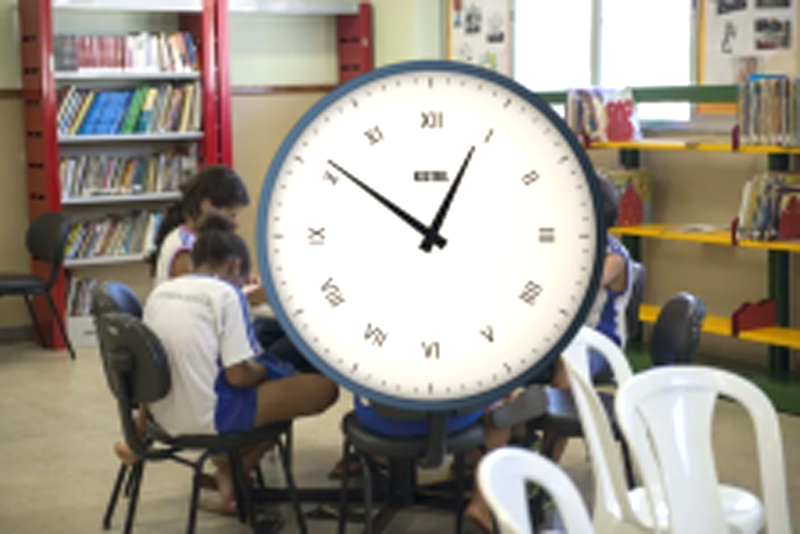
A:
12 h 51 min
